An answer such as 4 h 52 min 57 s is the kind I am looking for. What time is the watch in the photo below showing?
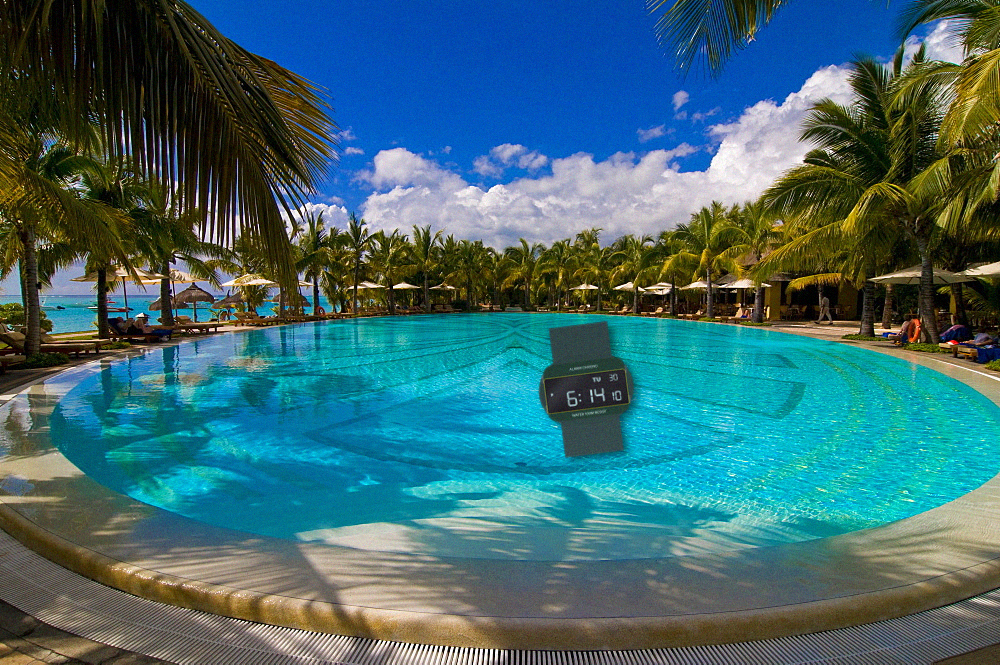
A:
6 h 14 min 10 s
